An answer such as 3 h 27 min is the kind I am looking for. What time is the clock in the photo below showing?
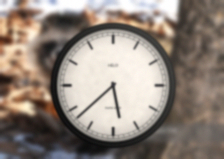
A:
5 h 38 min
